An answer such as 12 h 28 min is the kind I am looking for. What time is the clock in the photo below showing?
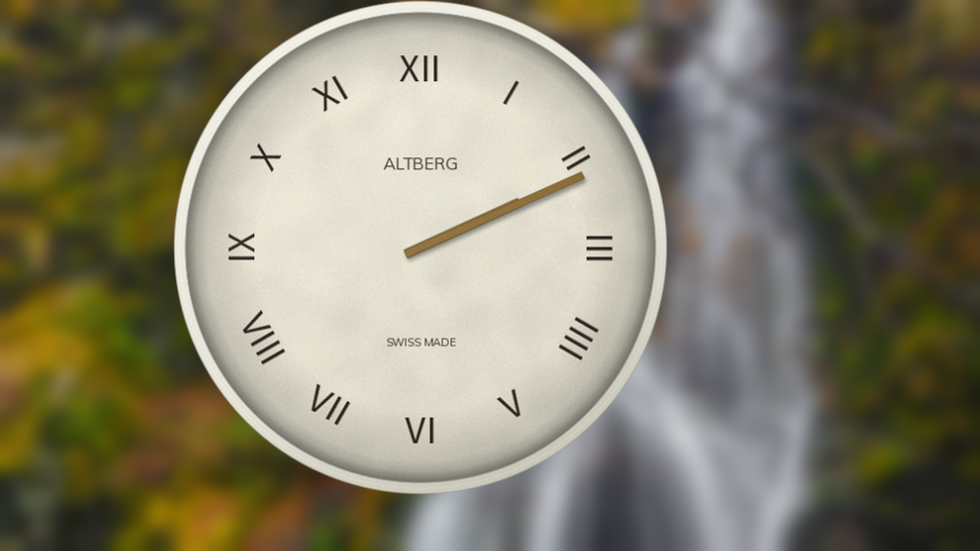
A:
2 h 11 min
